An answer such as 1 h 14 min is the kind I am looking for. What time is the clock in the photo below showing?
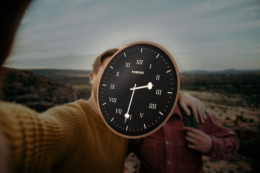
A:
2 h 31 min
